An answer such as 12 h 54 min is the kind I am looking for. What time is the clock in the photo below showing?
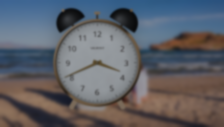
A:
3 h 41 min
